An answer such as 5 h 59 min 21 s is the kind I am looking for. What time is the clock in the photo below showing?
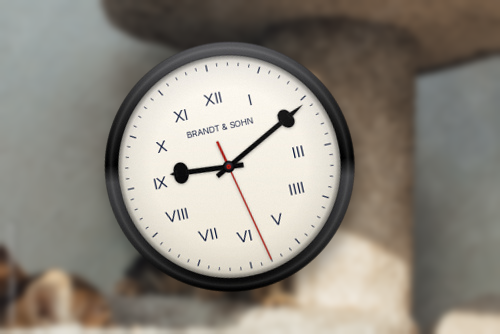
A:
9 h 10 min 28 s
